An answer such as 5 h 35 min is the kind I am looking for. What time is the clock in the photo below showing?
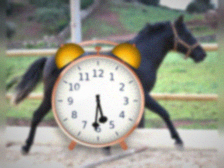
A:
5 h 31 min
